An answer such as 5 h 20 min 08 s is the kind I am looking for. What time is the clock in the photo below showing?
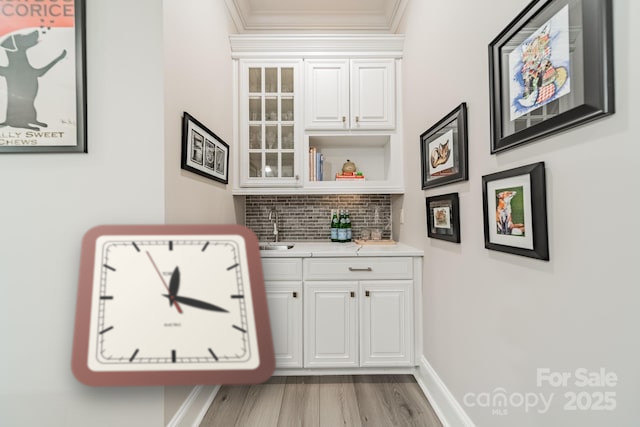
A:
12 h 17 min 56 s
